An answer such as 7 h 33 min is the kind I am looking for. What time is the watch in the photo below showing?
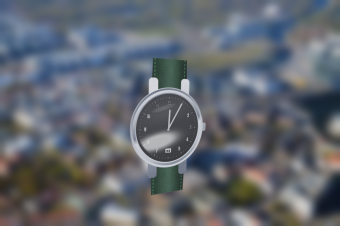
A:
12 h 05 min
